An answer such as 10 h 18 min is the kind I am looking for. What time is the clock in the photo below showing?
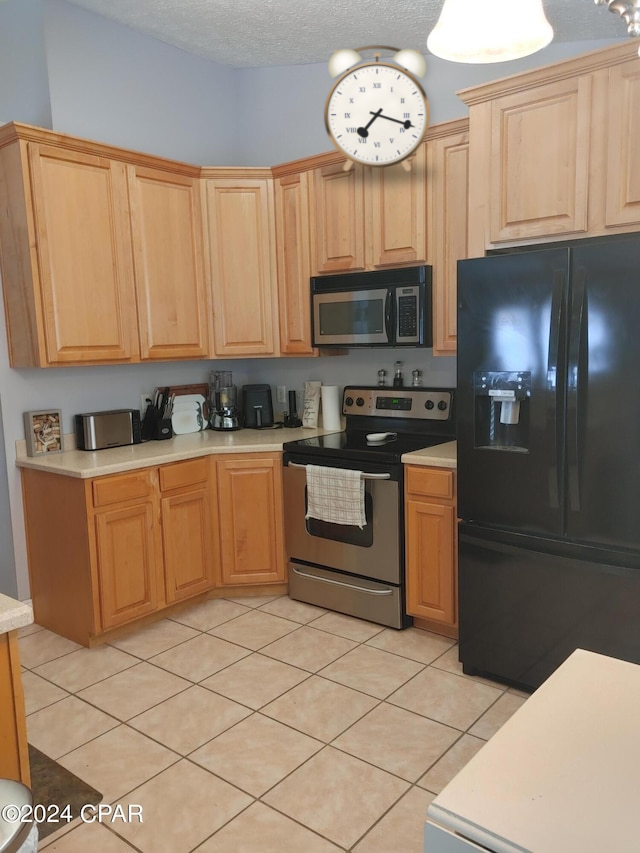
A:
7 h 18 min
